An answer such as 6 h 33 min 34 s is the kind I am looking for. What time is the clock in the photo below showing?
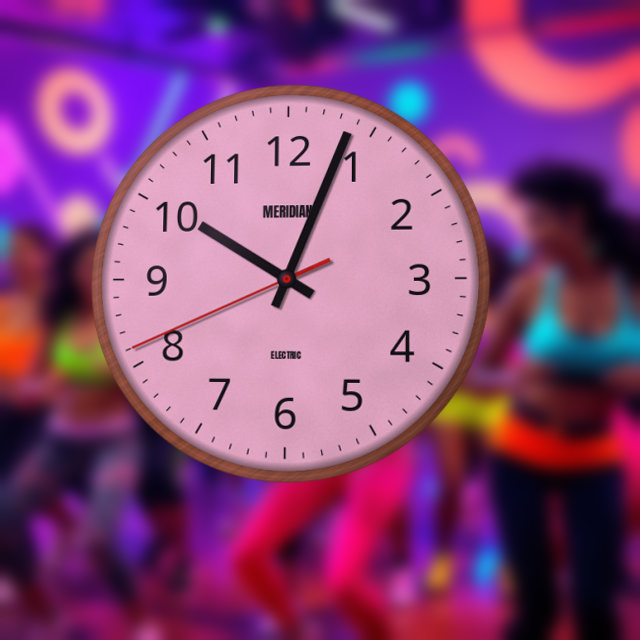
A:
10 h 03 min 41 s
